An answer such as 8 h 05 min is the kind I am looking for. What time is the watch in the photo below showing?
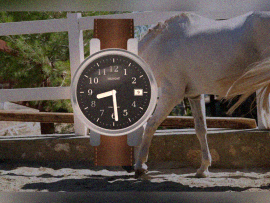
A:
8 h 29 min
